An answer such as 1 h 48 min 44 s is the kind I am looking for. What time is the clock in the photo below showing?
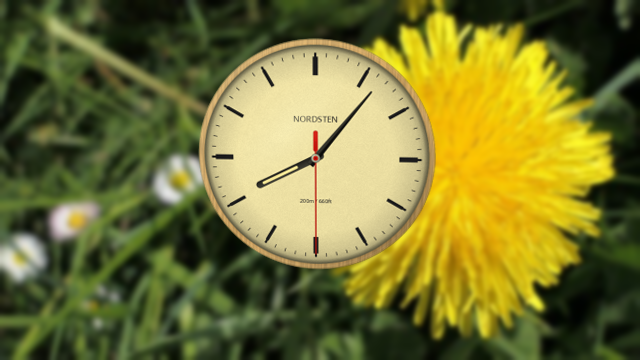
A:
8 h 06 min 30 s
